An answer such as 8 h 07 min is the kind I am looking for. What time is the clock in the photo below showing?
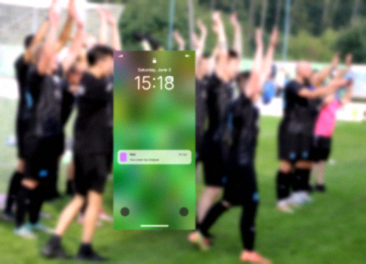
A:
15 h 18 min
